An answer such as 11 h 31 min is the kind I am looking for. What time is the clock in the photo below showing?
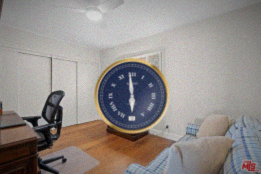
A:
5 h 59 min
